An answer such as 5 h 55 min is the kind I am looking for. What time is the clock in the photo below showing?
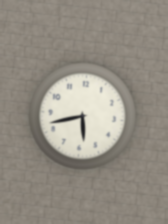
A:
5 h 42 min
